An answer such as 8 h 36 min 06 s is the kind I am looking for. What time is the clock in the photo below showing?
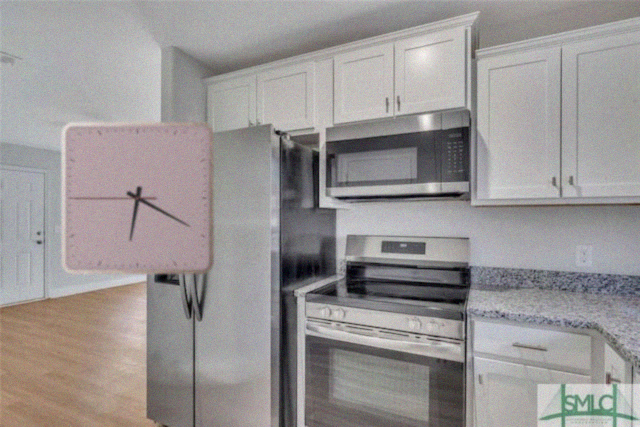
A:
6 h 19 min 45 s
